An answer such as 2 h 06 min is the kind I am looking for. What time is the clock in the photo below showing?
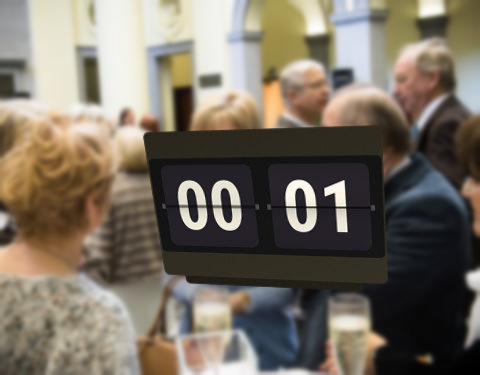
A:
0 h 01 min
